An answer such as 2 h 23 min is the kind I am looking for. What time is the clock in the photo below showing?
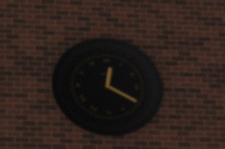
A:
12 h 20 min
